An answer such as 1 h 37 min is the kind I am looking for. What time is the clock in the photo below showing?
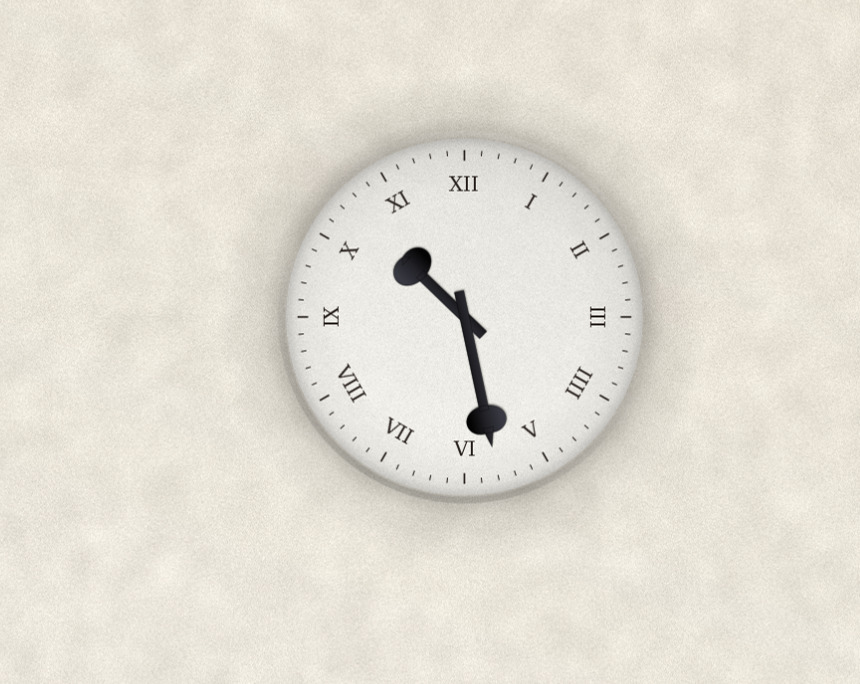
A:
10 h 28 min
